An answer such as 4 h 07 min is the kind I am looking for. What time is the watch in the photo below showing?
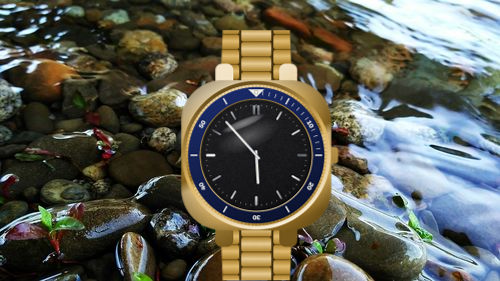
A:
5 h 53 min
